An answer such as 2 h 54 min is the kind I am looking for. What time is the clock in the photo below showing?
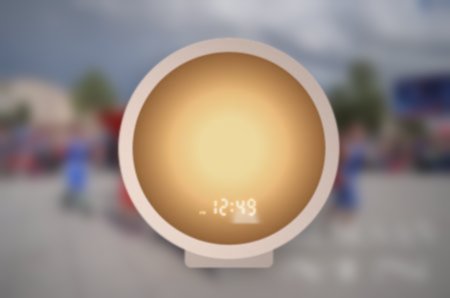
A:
12 h 49 min
